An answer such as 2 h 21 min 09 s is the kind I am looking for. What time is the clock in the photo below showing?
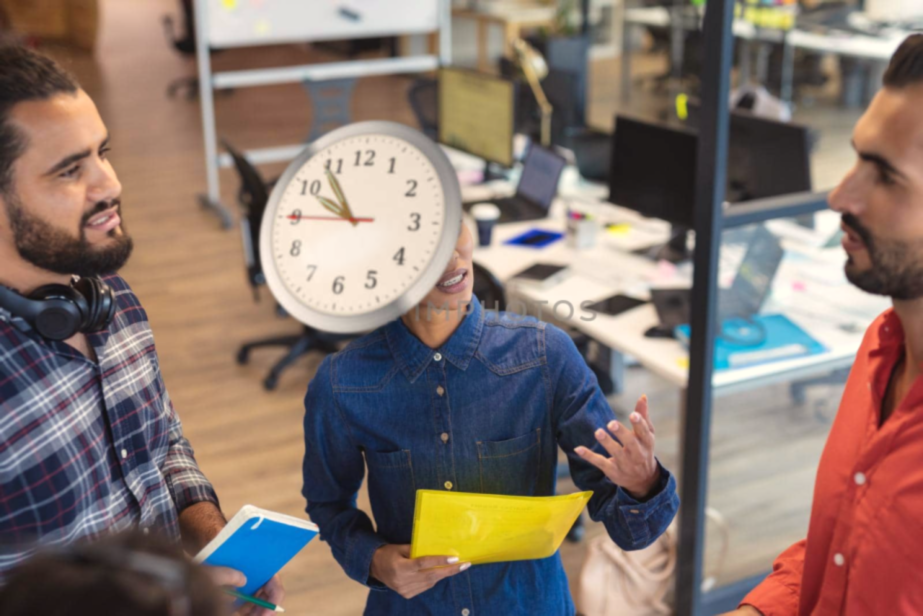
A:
9 h 53 min 45 s
